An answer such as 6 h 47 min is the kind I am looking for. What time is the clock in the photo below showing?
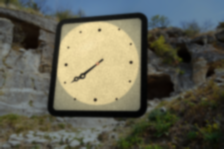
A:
7 h 39 min
